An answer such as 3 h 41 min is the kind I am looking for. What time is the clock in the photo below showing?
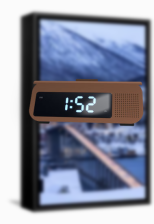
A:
1 h 52 min
